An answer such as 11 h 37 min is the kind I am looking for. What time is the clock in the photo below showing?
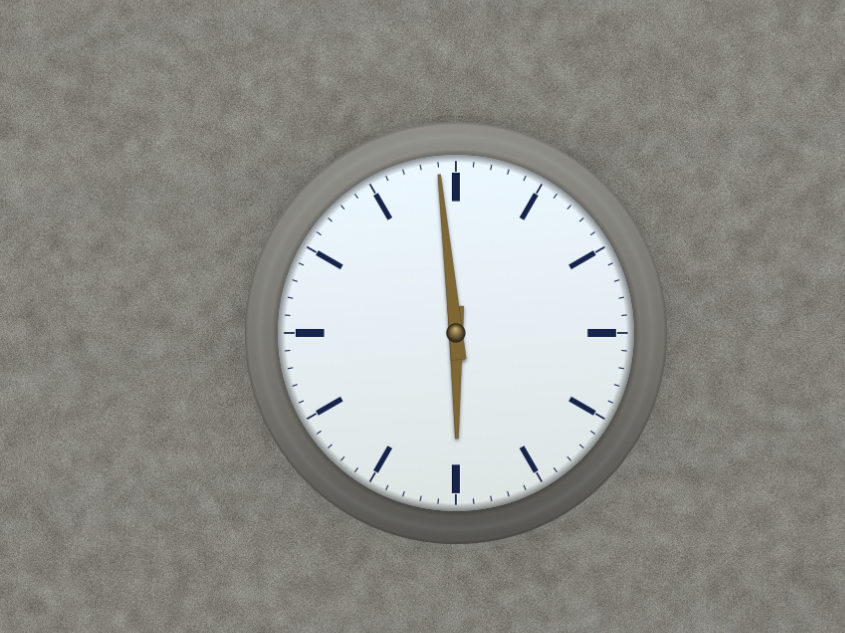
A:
5 h 59 min
